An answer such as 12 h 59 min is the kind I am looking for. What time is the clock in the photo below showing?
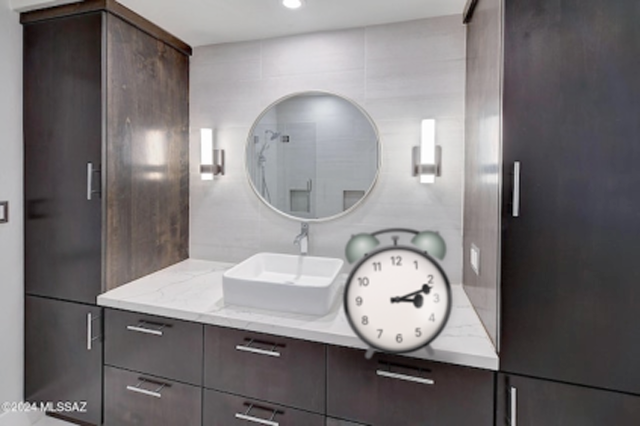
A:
3 h 12 min
